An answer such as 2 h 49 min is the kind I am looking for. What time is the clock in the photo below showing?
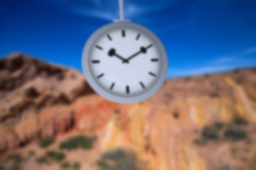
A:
10 h 10 min
